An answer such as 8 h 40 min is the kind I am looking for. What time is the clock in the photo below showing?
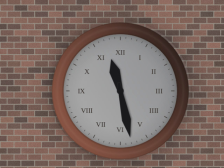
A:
11 h 28 min
